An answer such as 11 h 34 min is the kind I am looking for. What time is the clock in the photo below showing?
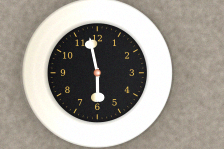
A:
5 h 58 min
